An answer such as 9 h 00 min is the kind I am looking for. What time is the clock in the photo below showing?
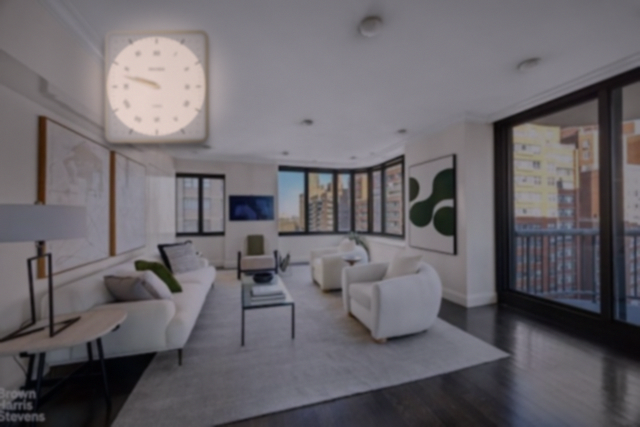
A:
9 h 48 min
